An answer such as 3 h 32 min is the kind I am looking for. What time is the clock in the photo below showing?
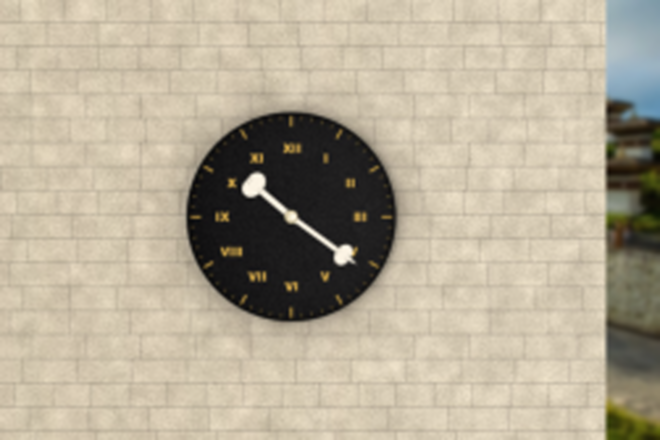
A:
10 h 21 min
